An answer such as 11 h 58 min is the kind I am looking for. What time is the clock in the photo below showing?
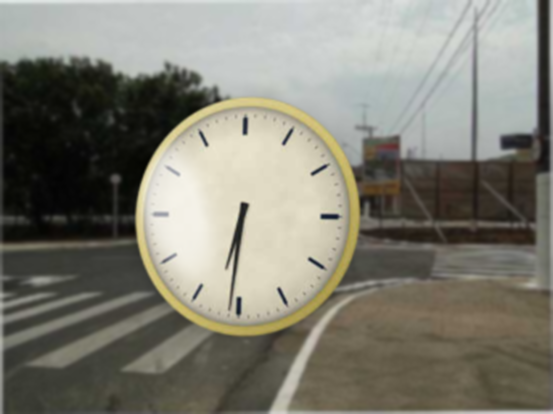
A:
6 h 31 min
